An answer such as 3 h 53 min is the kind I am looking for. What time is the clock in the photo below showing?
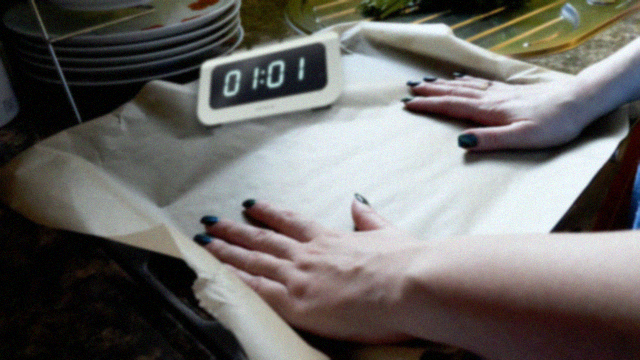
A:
1 h 01 min
